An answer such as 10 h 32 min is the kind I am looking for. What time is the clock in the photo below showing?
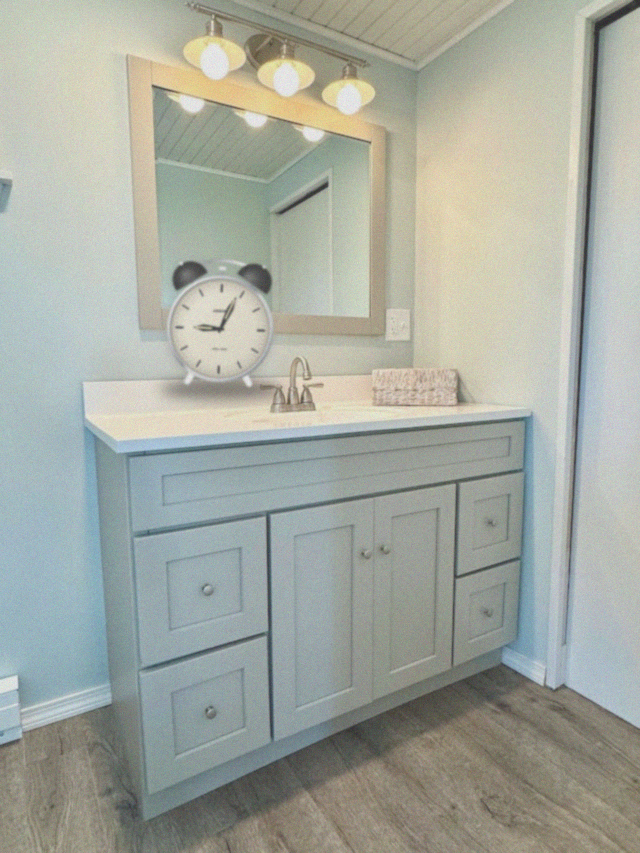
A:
9 h 04 min
